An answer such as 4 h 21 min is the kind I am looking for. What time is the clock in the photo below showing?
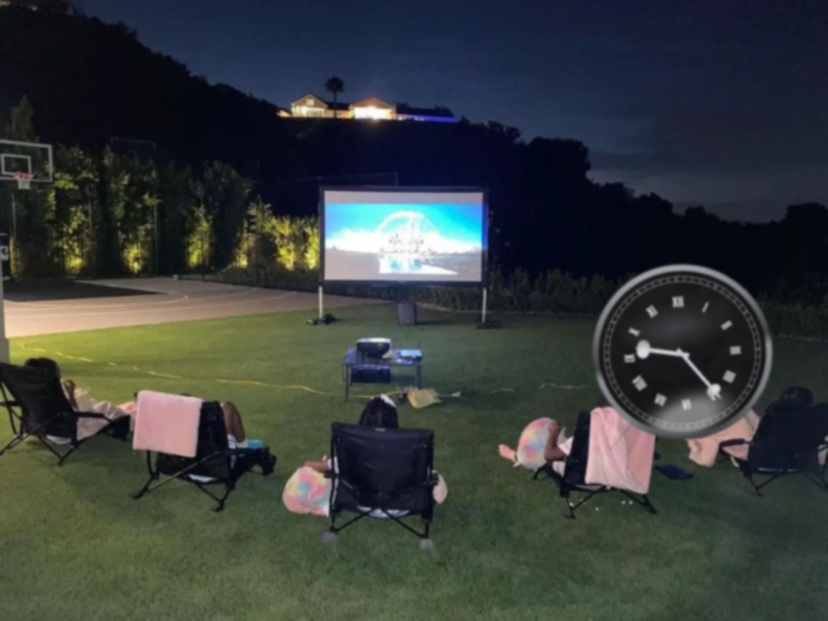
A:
9 h 24 min
